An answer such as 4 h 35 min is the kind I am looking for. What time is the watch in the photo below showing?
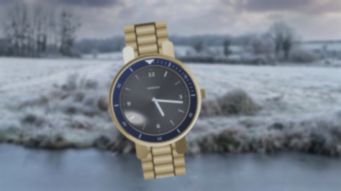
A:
5 h 17 min
